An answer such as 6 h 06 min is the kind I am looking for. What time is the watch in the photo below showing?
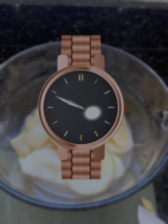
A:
9 h 49 min
